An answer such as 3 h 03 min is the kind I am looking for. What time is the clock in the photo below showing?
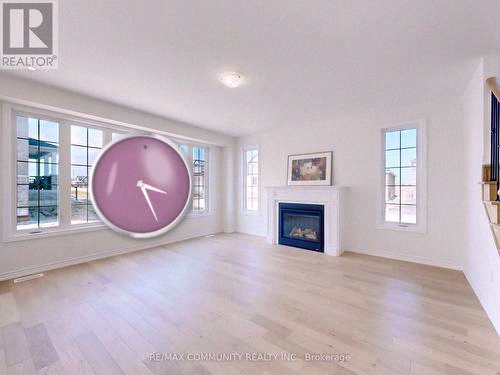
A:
3 h 25 min
